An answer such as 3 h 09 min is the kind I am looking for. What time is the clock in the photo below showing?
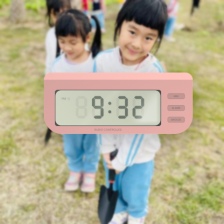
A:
9 h 32 min
